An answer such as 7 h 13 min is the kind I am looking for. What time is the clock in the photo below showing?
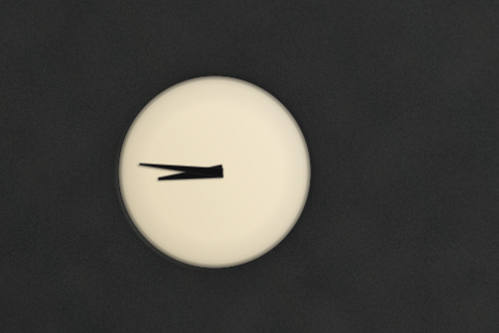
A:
8 h 46 min
